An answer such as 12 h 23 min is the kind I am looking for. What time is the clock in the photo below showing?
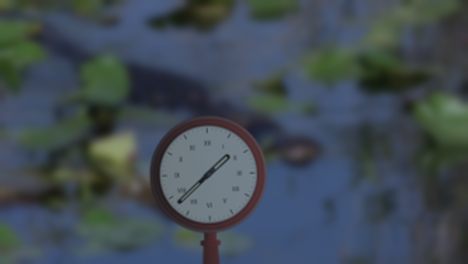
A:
1 h 38 min
